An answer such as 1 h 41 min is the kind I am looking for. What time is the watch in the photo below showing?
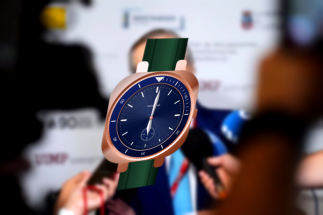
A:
6 h 01 min
